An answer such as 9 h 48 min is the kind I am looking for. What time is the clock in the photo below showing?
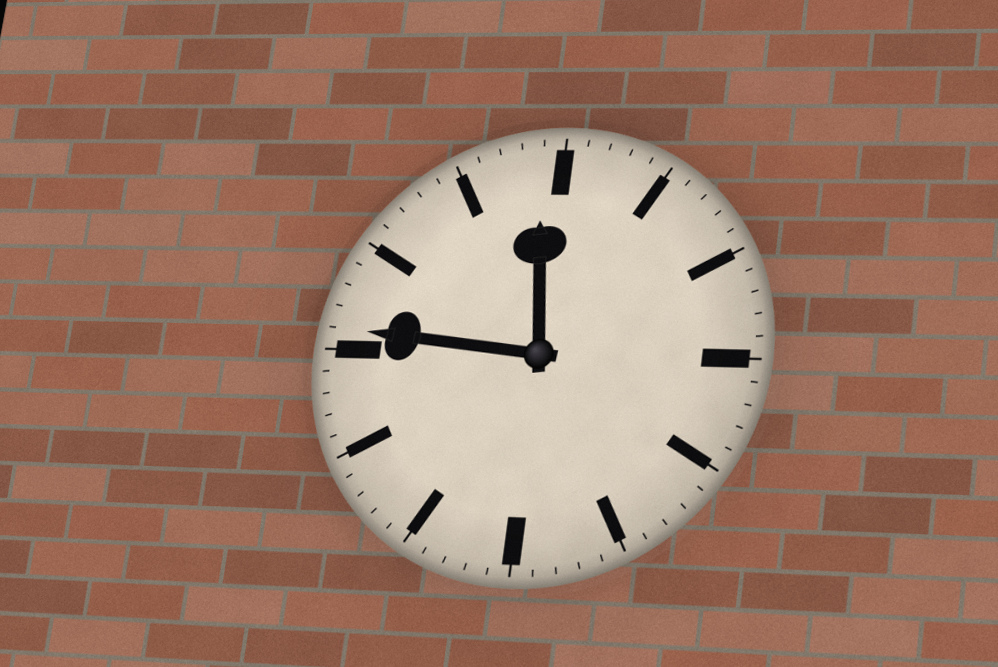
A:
11 h 46 min
